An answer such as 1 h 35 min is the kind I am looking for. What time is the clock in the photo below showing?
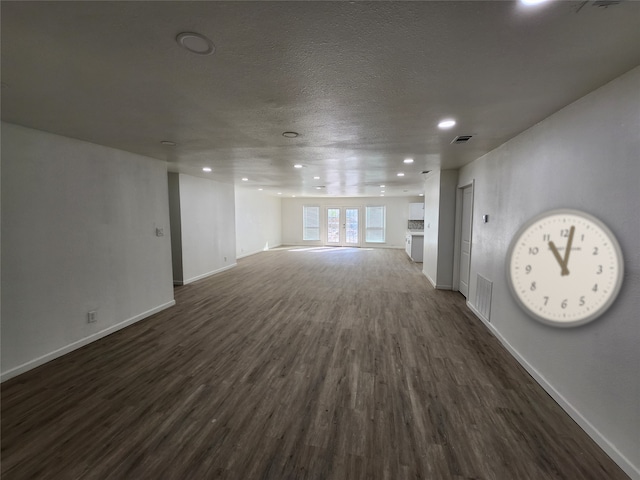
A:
11 h 02 min
